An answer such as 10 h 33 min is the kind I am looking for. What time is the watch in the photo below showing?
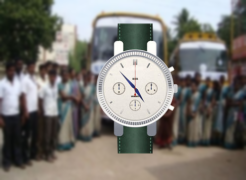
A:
4 h 53 min
